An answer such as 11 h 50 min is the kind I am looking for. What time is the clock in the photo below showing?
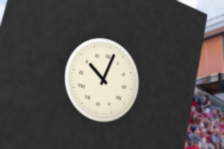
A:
10 h 02 min
